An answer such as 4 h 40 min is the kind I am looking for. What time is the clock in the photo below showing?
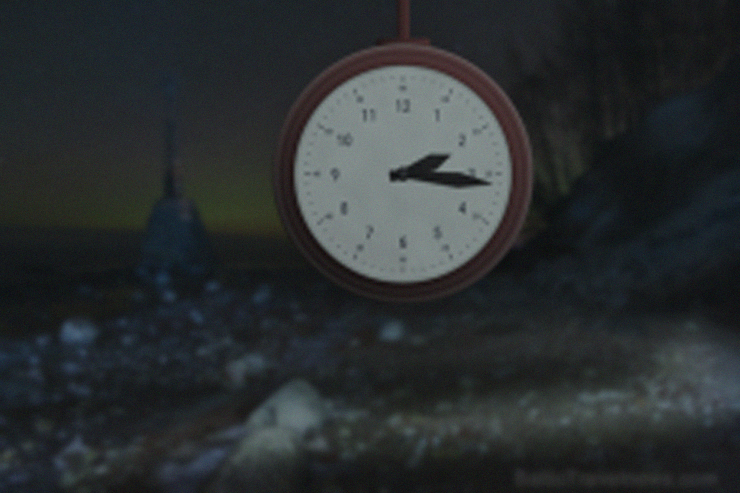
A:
2 h 16 min
